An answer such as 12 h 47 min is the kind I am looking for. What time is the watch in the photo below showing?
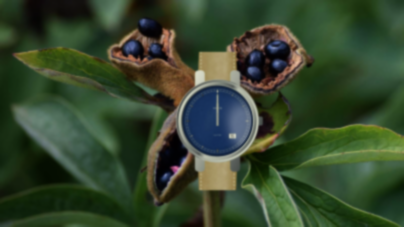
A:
12 h 00 min
